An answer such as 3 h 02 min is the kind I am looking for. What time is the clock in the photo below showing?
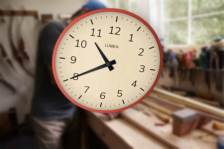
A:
10 h 40 min
